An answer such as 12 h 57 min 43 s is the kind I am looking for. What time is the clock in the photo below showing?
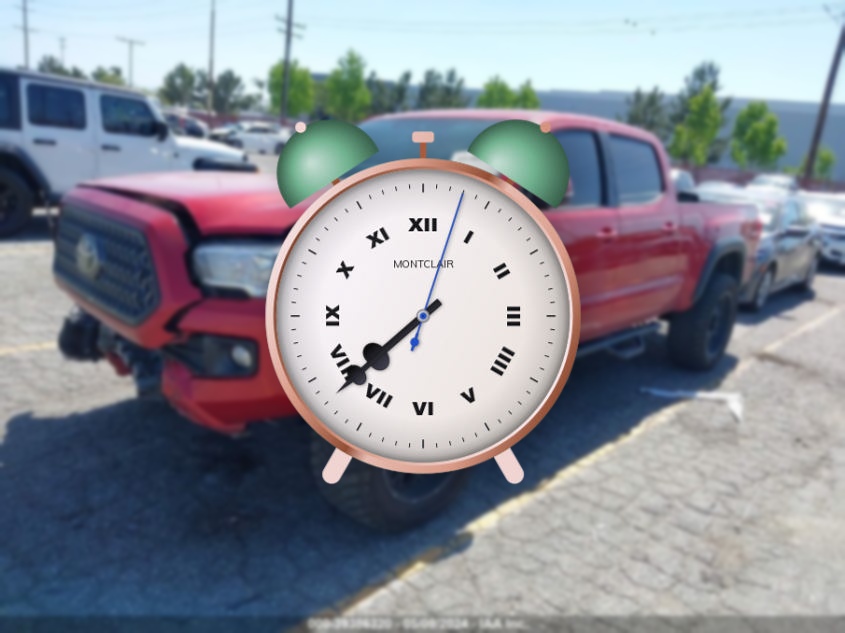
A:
7 h 38 min 03 s
